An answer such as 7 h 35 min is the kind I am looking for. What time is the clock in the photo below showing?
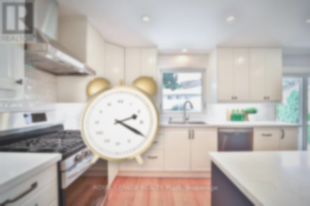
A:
2 h 20 min
